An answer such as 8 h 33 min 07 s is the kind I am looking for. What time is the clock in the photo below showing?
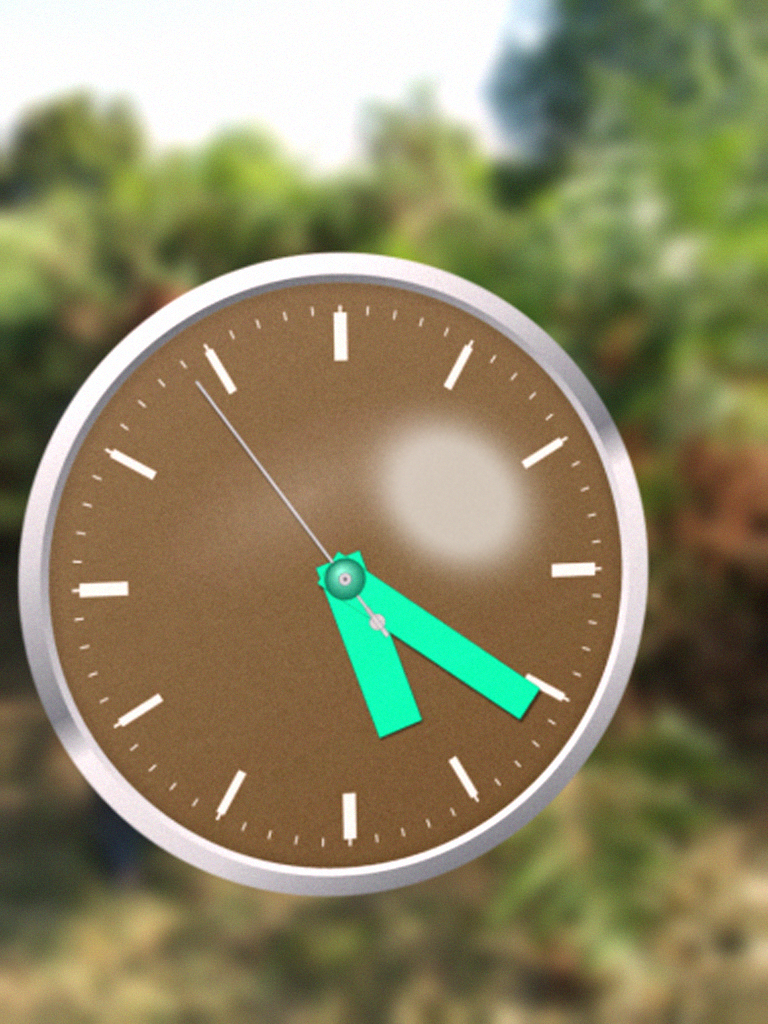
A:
5 h 20 min 54 s
